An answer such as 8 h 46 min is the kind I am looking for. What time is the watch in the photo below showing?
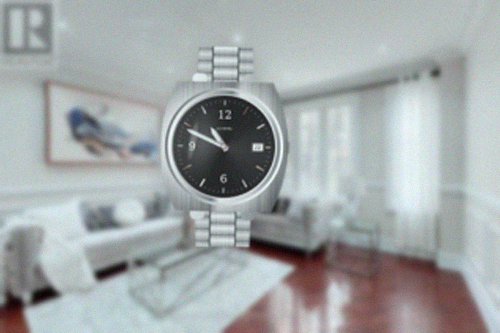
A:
10 h 49 min
